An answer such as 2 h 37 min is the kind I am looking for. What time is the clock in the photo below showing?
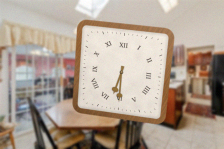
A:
6 h 30 min
